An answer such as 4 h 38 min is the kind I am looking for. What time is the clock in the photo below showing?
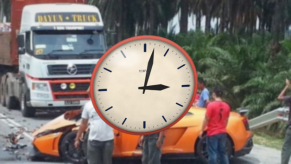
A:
3 h 02 min
